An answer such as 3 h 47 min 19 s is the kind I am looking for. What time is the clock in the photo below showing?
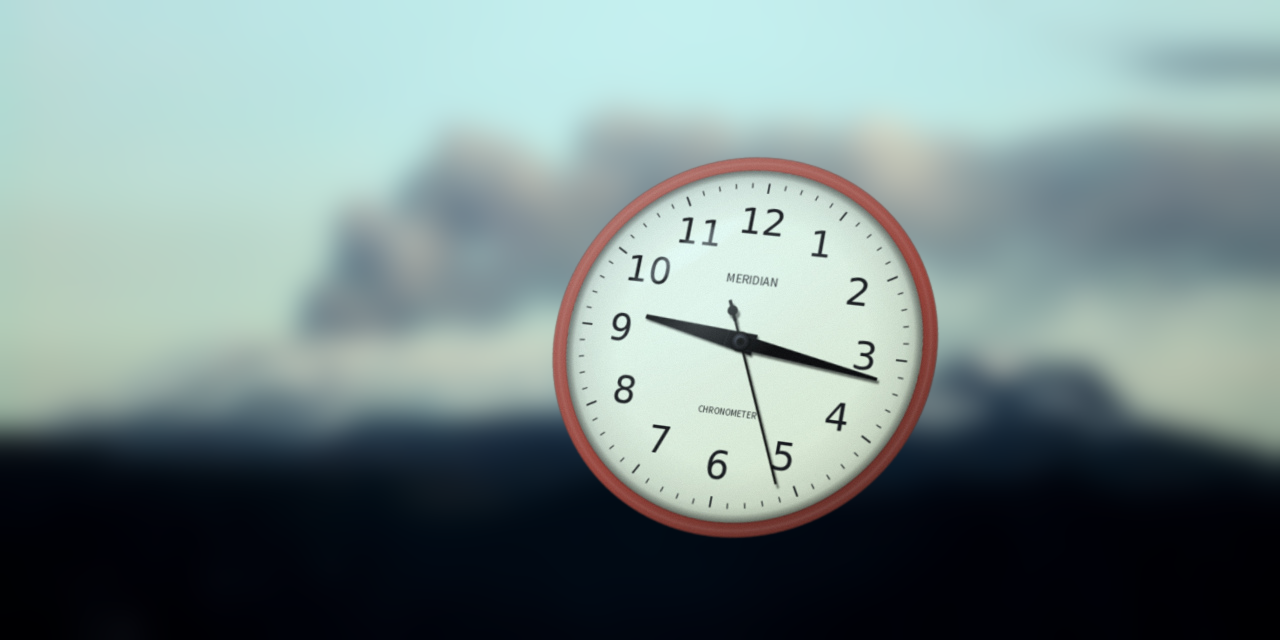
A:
9 h 16 min 26 s
